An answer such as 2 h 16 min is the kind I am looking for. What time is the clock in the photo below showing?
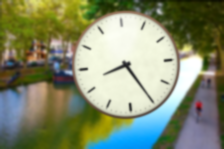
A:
8 h 25 min
